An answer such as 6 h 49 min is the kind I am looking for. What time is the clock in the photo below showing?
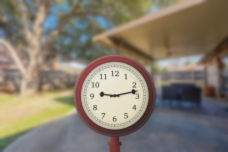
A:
9 h 13 min
